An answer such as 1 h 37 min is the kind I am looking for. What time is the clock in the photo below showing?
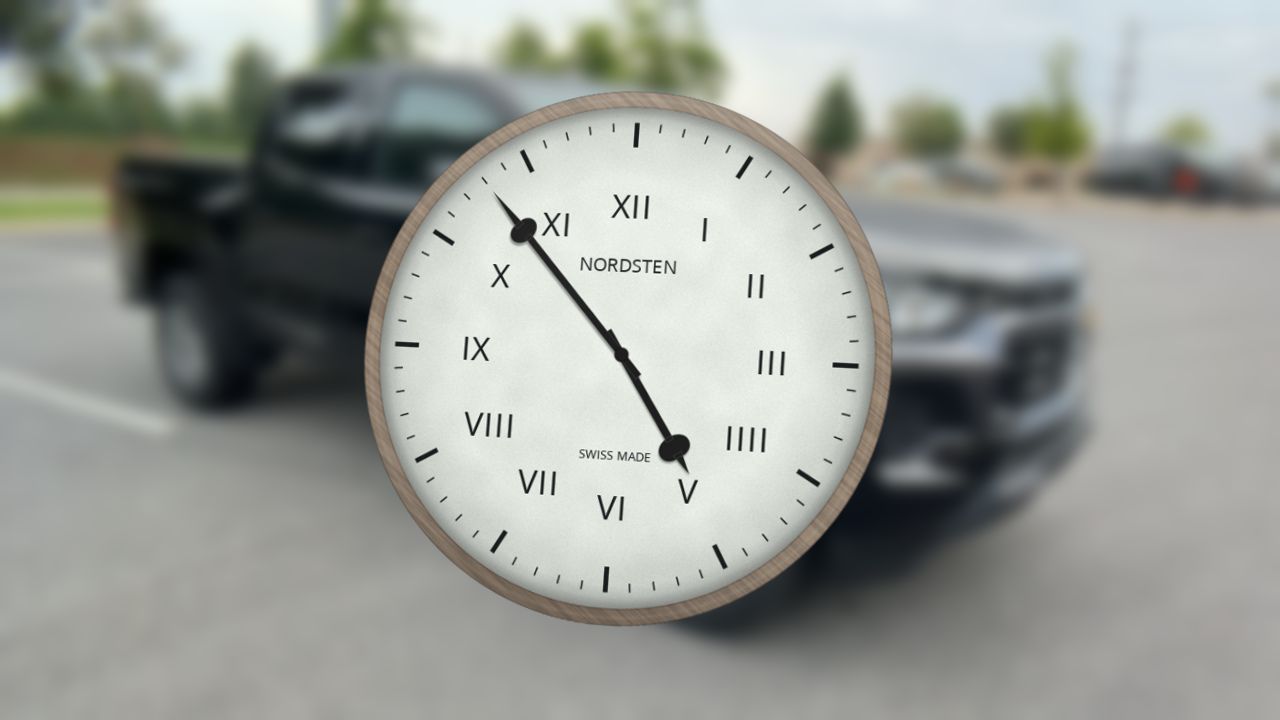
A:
4 h 53 min
